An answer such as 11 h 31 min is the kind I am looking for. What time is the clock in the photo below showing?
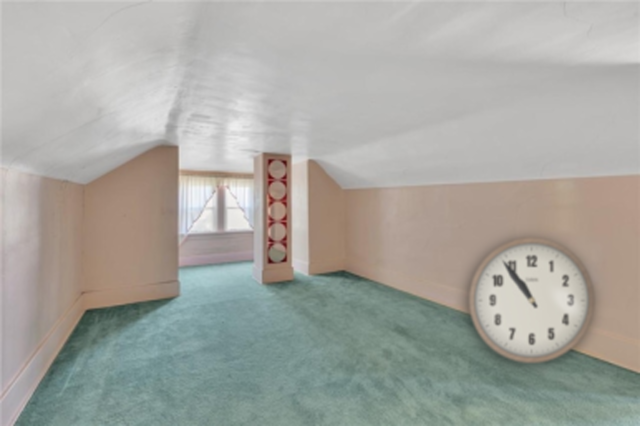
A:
10 h 54 min
